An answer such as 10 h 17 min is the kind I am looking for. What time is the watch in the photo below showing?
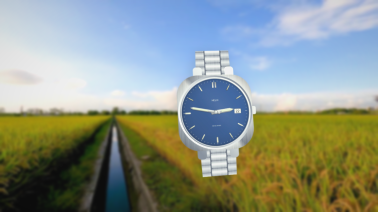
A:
2 h 47 min
